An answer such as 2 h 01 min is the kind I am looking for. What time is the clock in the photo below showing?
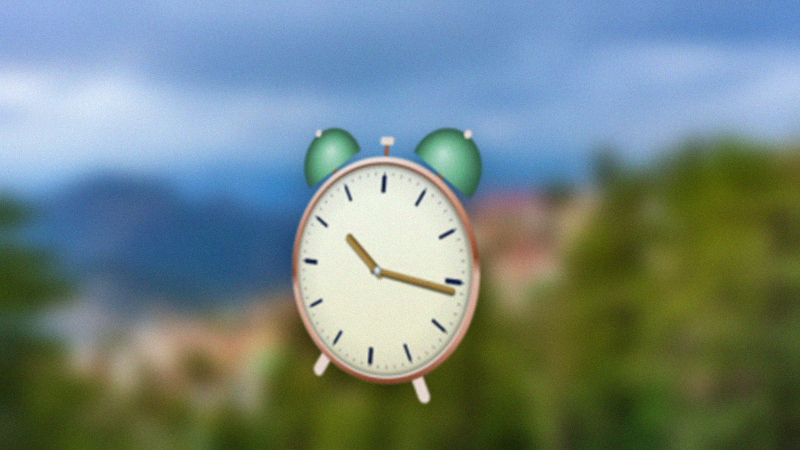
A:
10 h 16 min
